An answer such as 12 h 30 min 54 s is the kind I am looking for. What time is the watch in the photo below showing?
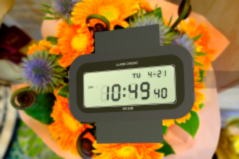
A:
10 h 49 min 40 s
